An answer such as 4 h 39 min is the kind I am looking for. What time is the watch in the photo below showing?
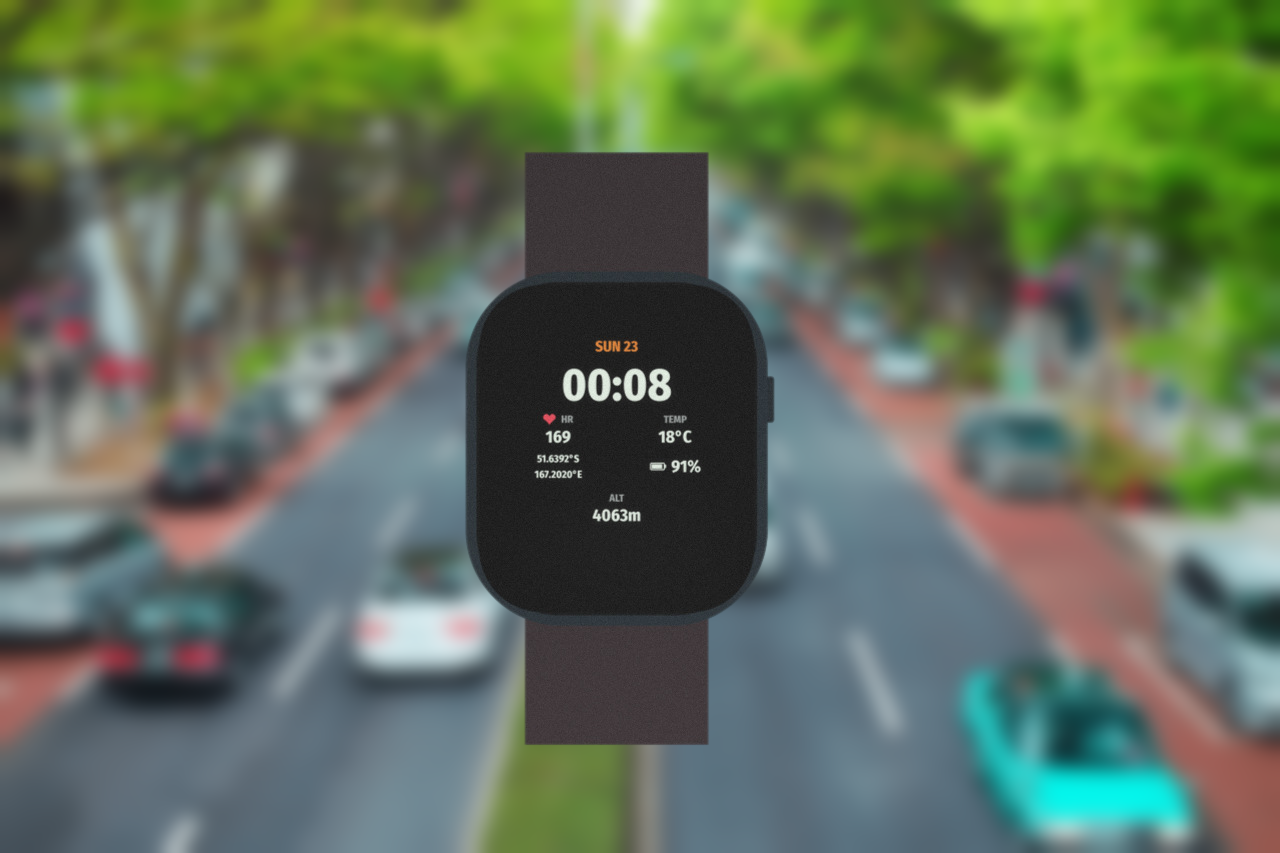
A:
0 h 08 min
